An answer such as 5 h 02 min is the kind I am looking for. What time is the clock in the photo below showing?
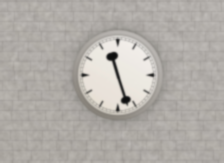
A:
11 h 27 min
